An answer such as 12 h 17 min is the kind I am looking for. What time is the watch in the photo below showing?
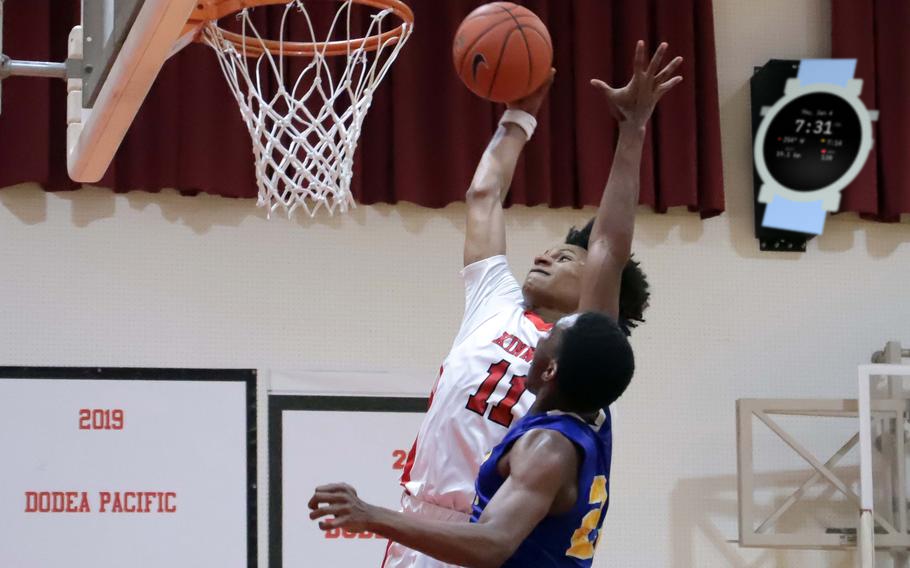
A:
7 h 31 min
